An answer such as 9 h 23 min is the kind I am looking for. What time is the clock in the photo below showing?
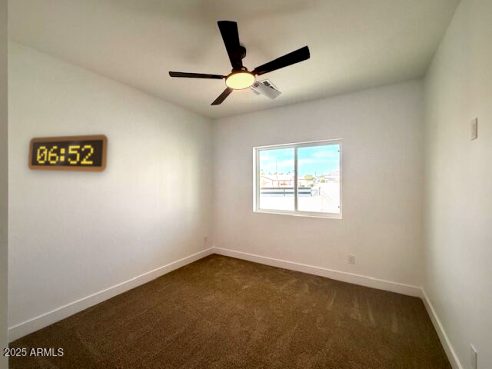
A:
6 h 52 min
